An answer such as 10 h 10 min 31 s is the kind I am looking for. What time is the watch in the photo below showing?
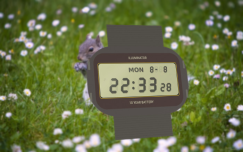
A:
22 h 33 min 28 s
